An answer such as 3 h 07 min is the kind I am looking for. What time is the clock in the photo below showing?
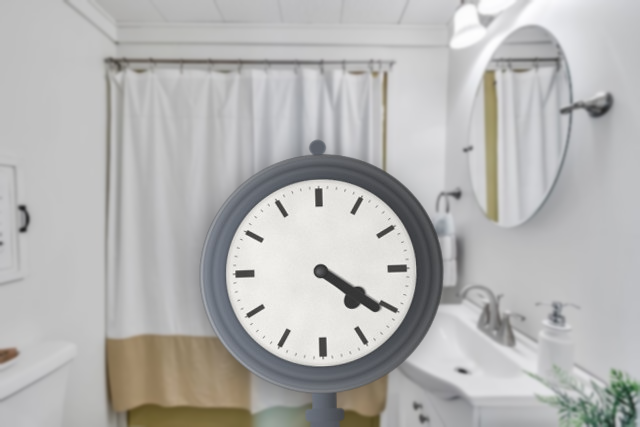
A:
4 h 21 min
